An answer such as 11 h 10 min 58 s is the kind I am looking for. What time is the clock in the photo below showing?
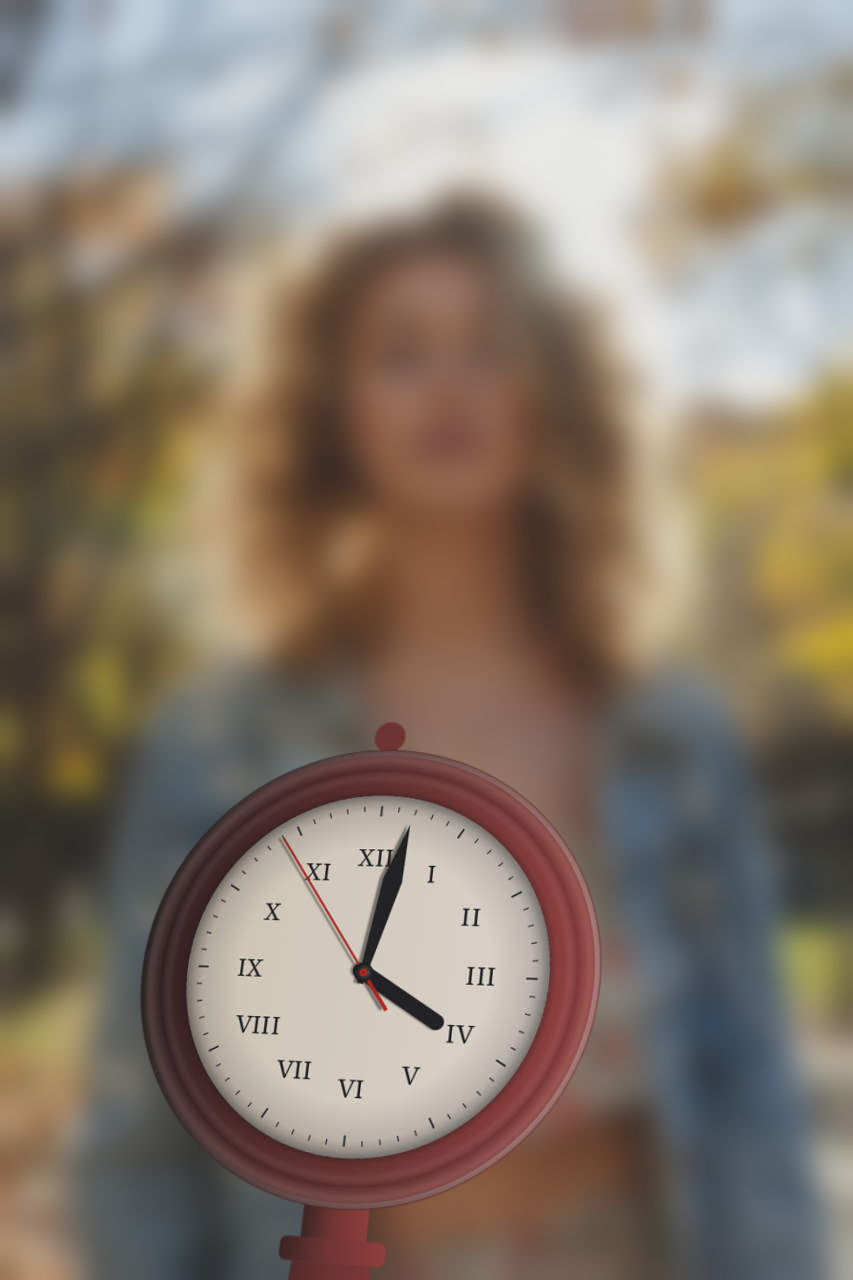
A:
4 h 01 min 54 s
